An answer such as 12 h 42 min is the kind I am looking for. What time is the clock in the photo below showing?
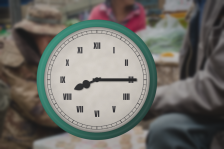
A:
8 h 15 min
